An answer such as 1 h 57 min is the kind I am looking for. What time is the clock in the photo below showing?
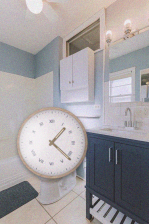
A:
1 h 22 min
